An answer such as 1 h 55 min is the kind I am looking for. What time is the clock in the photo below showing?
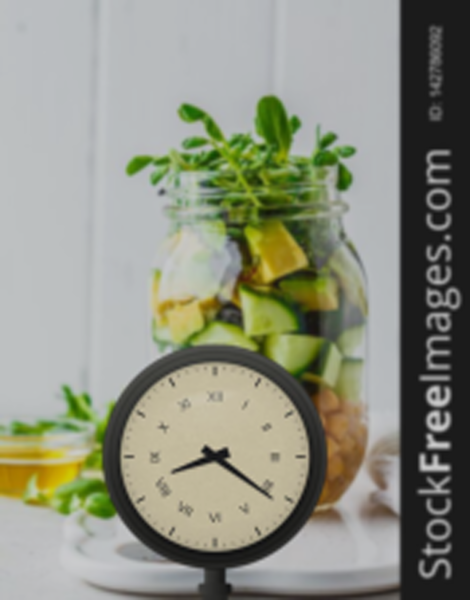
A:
8 h 21 min
